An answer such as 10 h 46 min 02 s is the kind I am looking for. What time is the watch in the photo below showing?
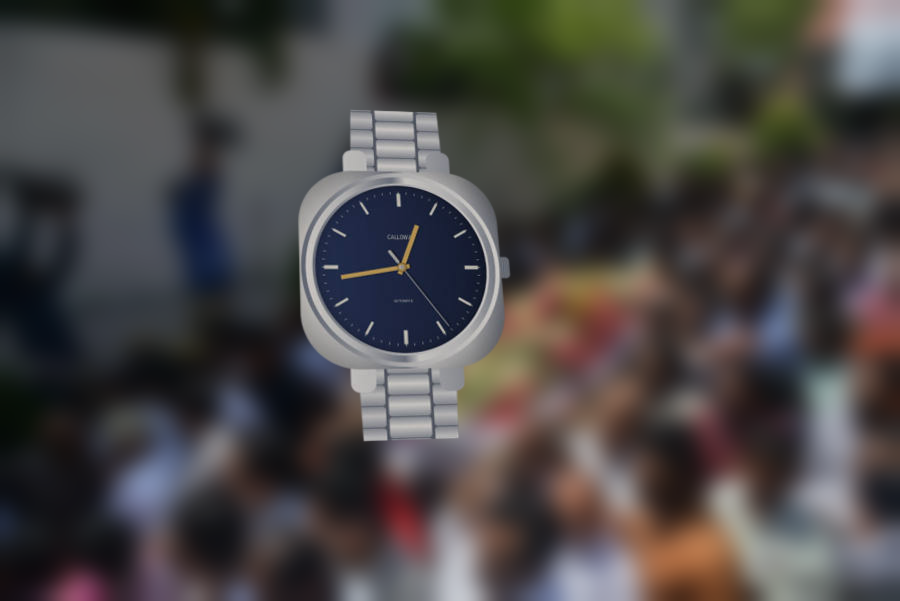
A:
12 h 43 min 24 s
